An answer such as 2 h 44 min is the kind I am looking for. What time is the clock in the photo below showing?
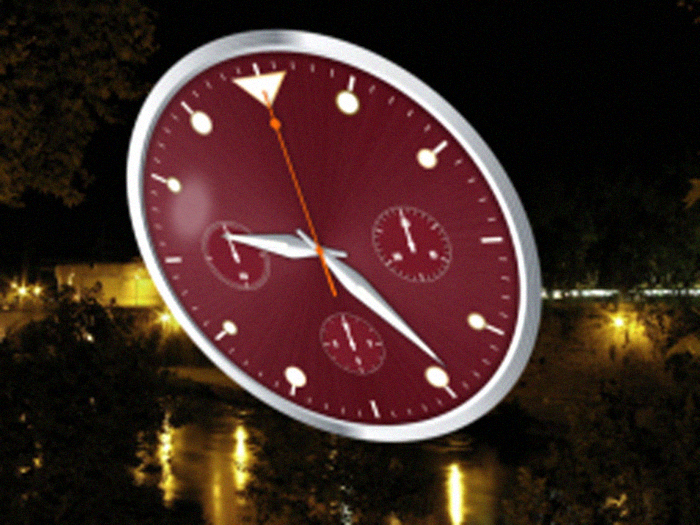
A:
9 h 24 min
